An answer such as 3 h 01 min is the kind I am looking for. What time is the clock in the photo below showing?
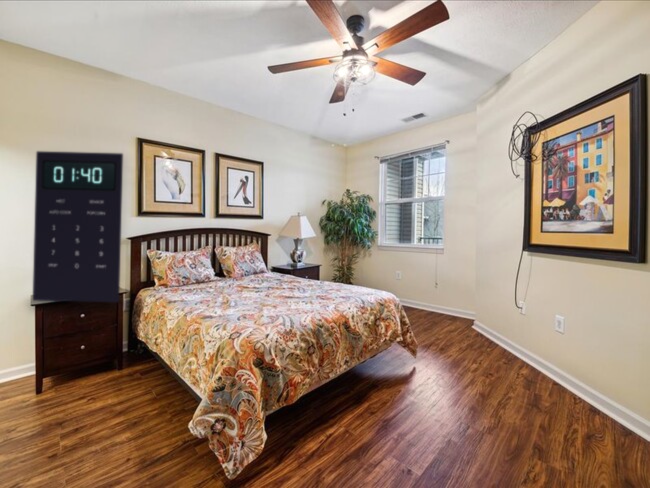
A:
1 h 40 min
